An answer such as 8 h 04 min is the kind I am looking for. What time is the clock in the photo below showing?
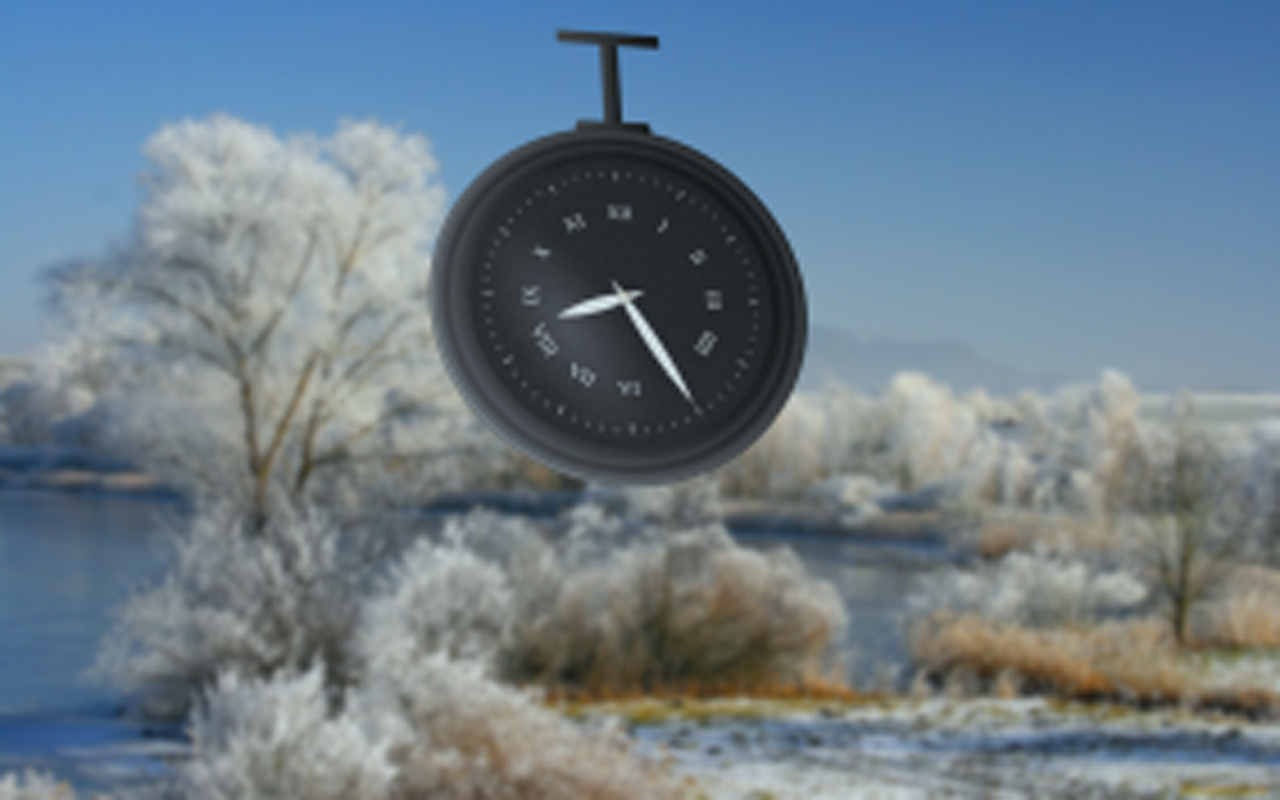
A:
8 h 25 min
